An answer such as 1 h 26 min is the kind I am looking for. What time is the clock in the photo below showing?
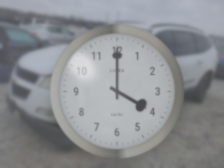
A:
4 h 00 min
